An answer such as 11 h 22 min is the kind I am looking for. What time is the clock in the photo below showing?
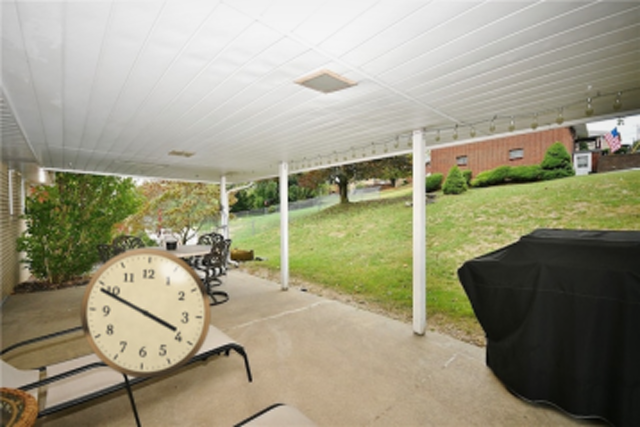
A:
3 h 49 min
